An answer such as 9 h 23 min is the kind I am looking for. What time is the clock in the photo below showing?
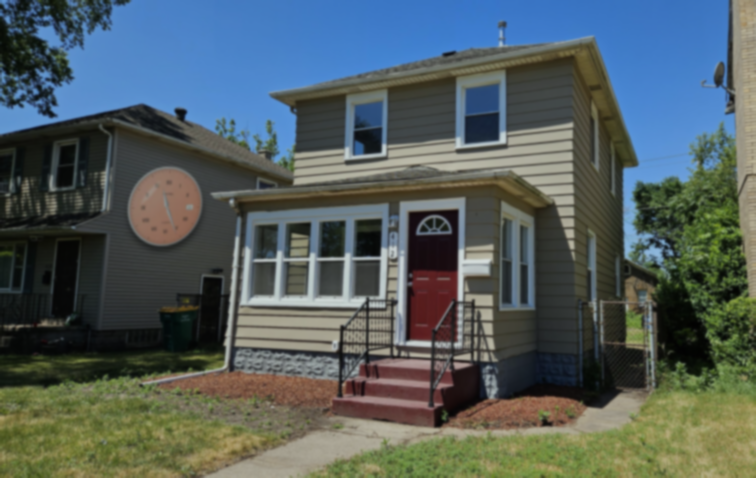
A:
11 h 26 min
